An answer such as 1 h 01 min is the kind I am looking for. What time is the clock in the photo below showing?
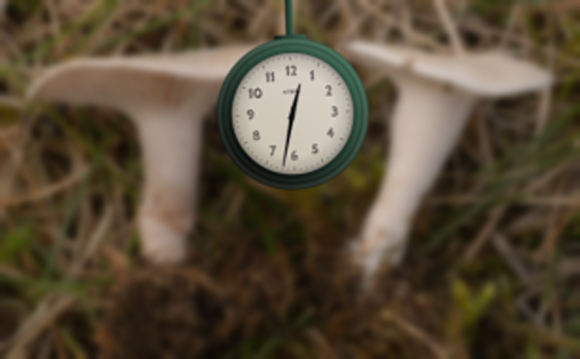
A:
12 h 32 min
